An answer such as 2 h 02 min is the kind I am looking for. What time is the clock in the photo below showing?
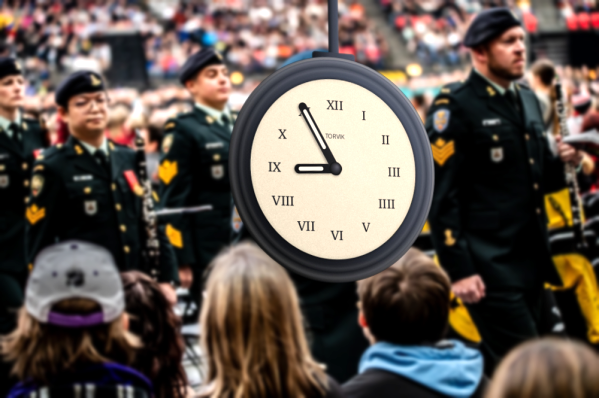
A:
8 h 55 min
